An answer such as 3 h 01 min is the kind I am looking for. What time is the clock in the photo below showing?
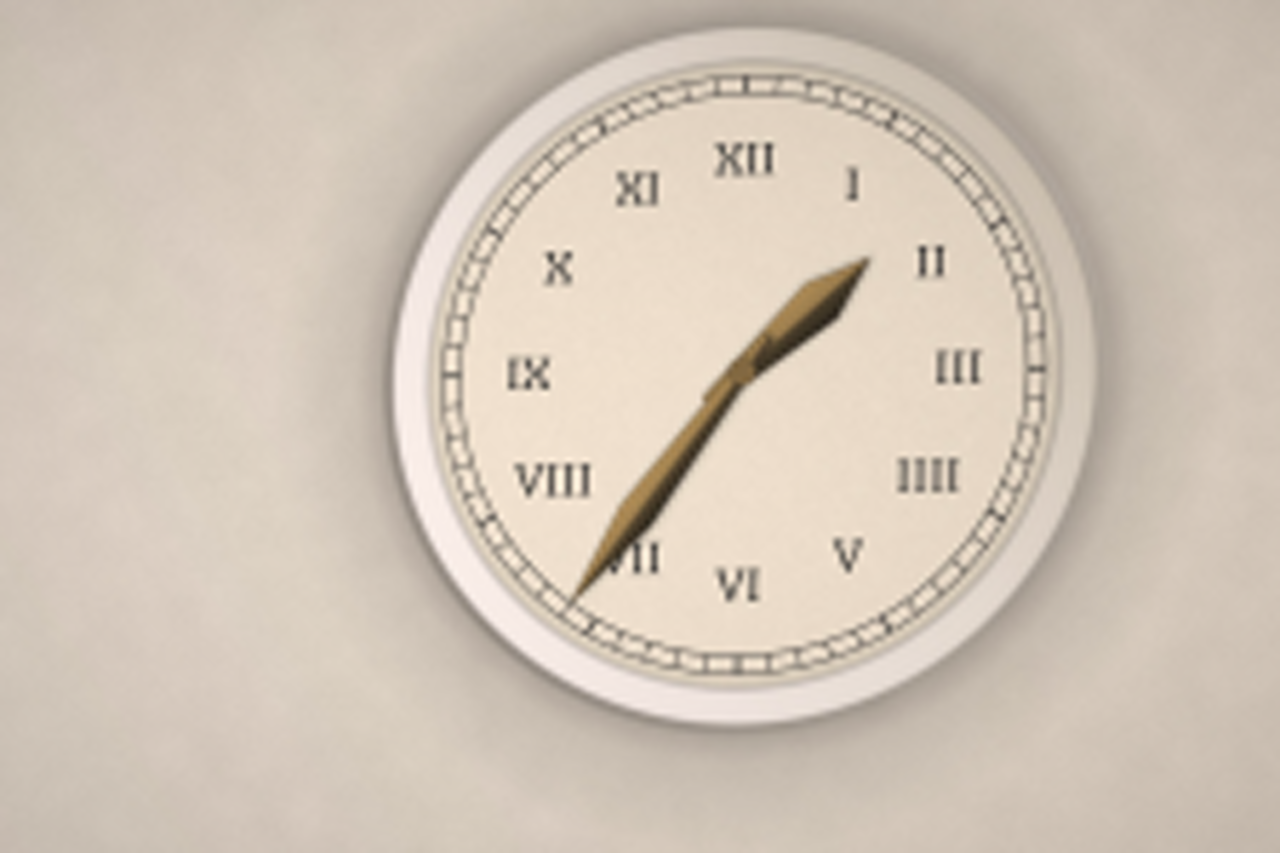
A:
1 h 36 min
